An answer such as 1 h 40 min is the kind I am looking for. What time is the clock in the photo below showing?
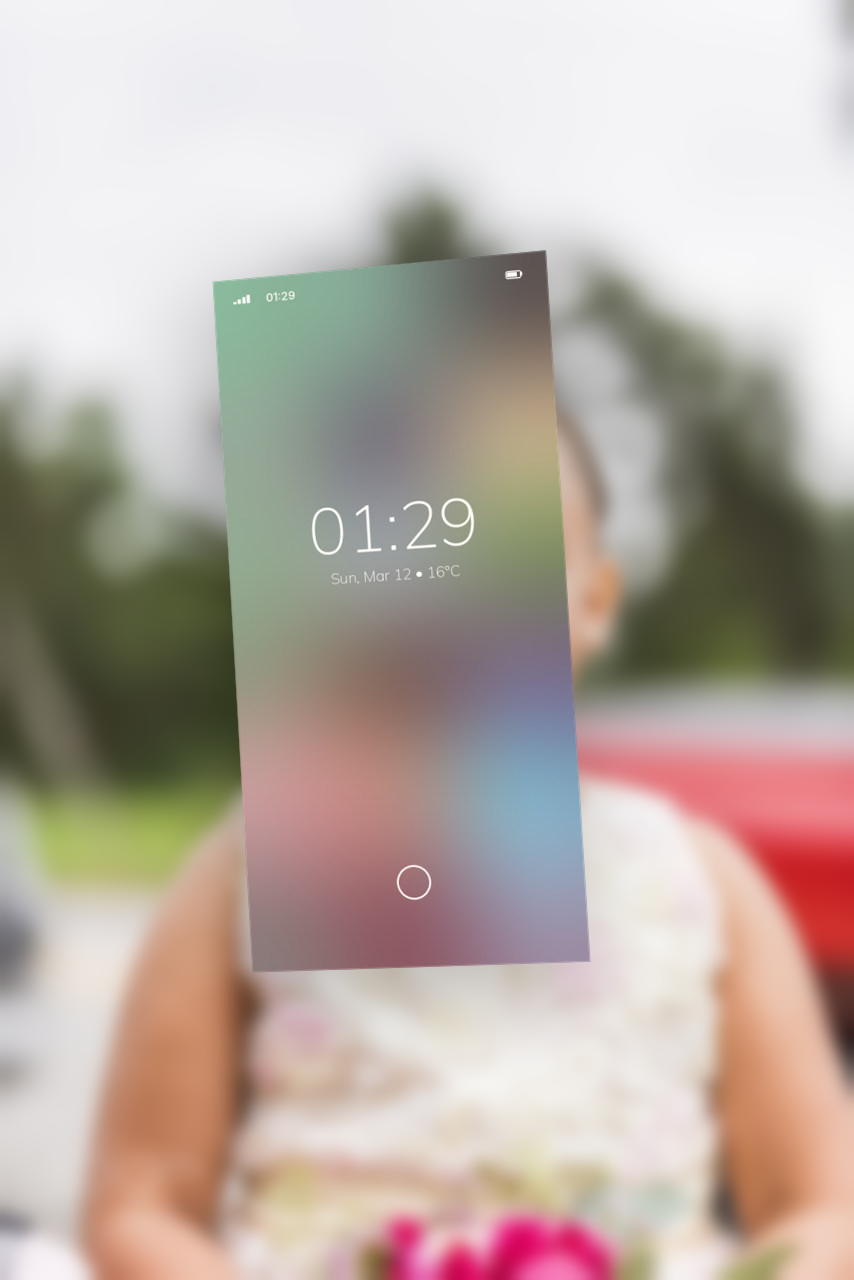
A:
1 h 29 min
